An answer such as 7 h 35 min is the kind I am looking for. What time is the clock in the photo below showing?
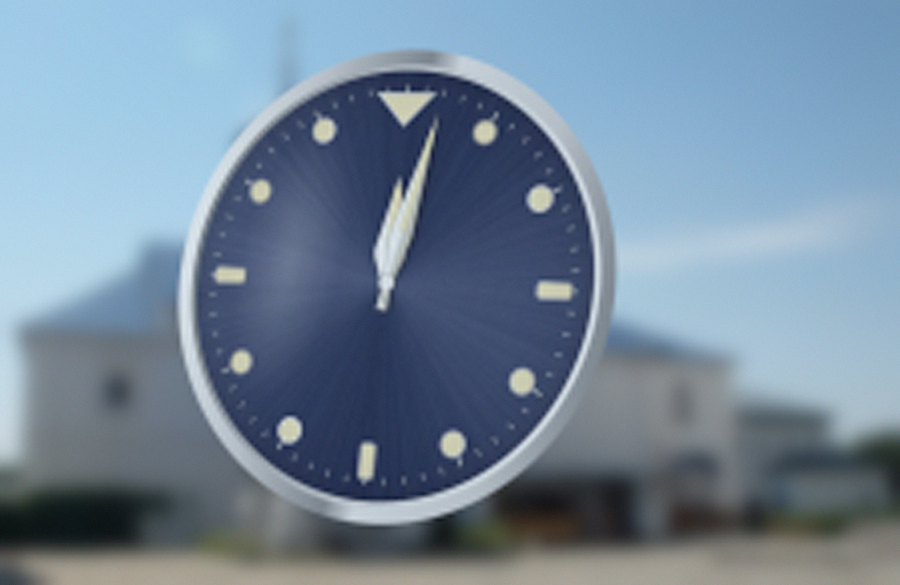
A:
12 h 02 min
